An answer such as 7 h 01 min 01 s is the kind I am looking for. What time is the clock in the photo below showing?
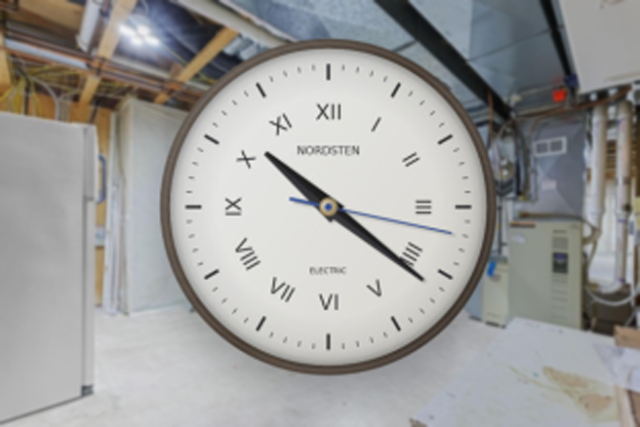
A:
10 h 21 min 17 s
